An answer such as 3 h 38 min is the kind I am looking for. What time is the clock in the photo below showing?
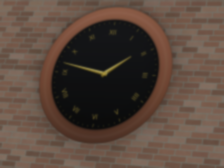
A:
1 h 47 min
